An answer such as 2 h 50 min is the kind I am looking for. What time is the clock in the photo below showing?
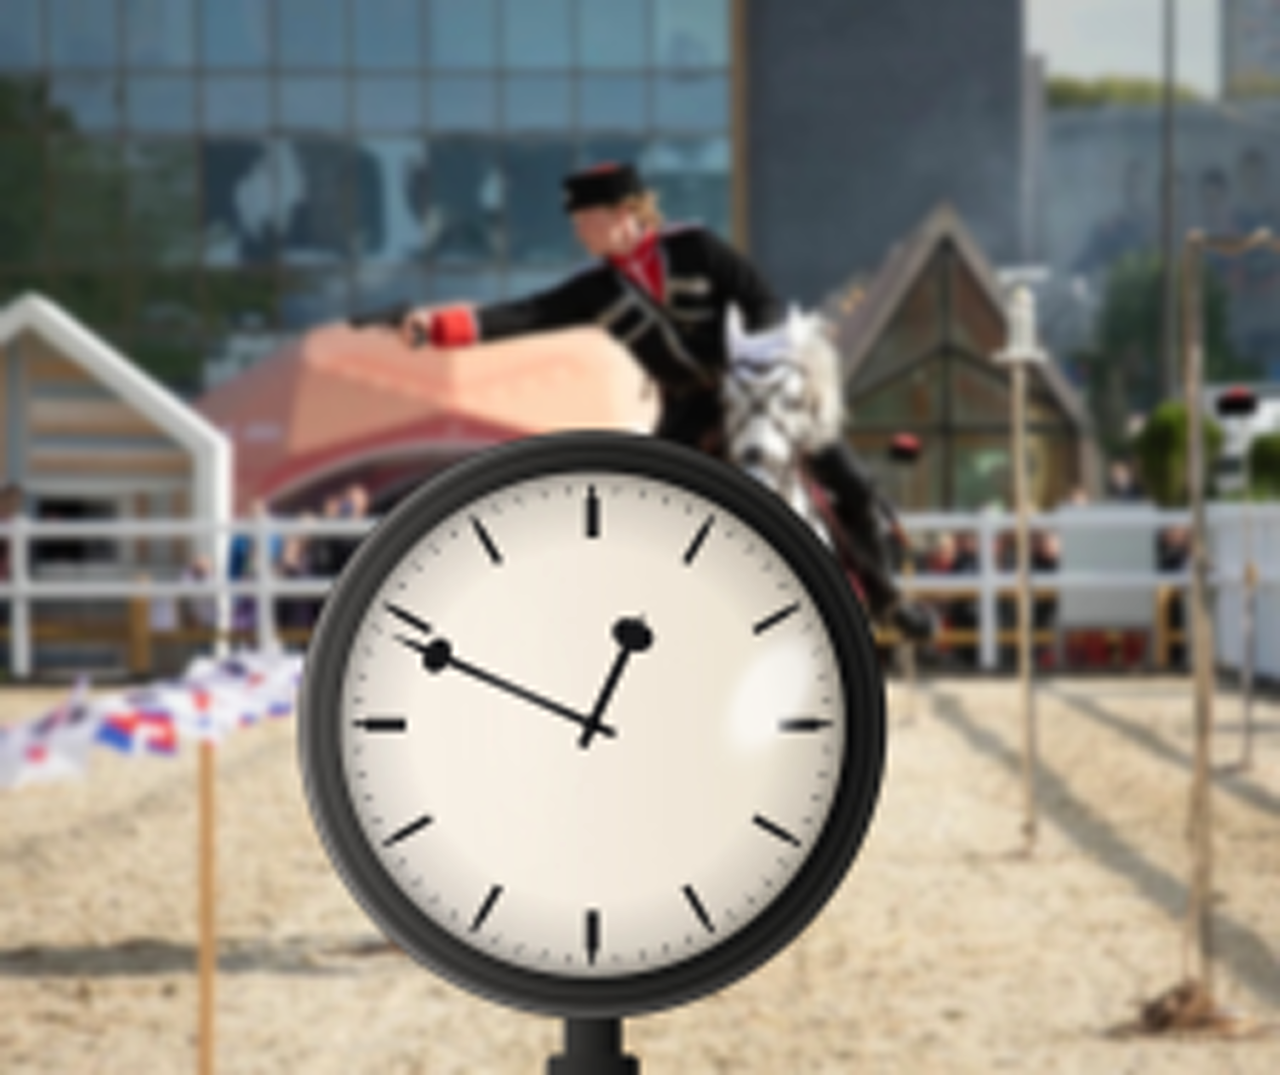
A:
12 h 49 min
